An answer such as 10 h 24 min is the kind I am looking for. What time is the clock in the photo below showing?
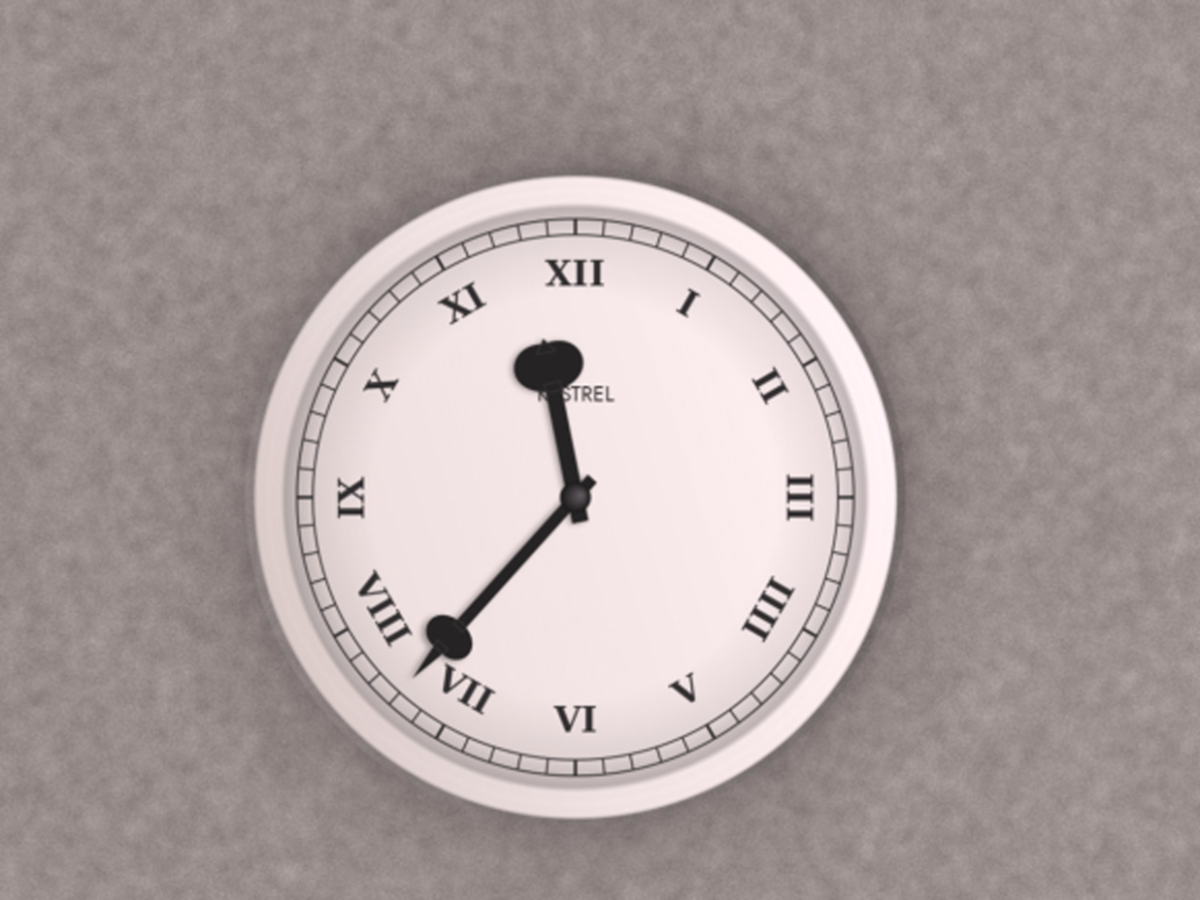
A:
11 h 37 min
